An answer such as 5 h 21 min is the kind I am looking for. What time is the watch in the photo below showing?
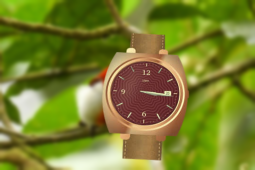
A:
3 h 16 min
